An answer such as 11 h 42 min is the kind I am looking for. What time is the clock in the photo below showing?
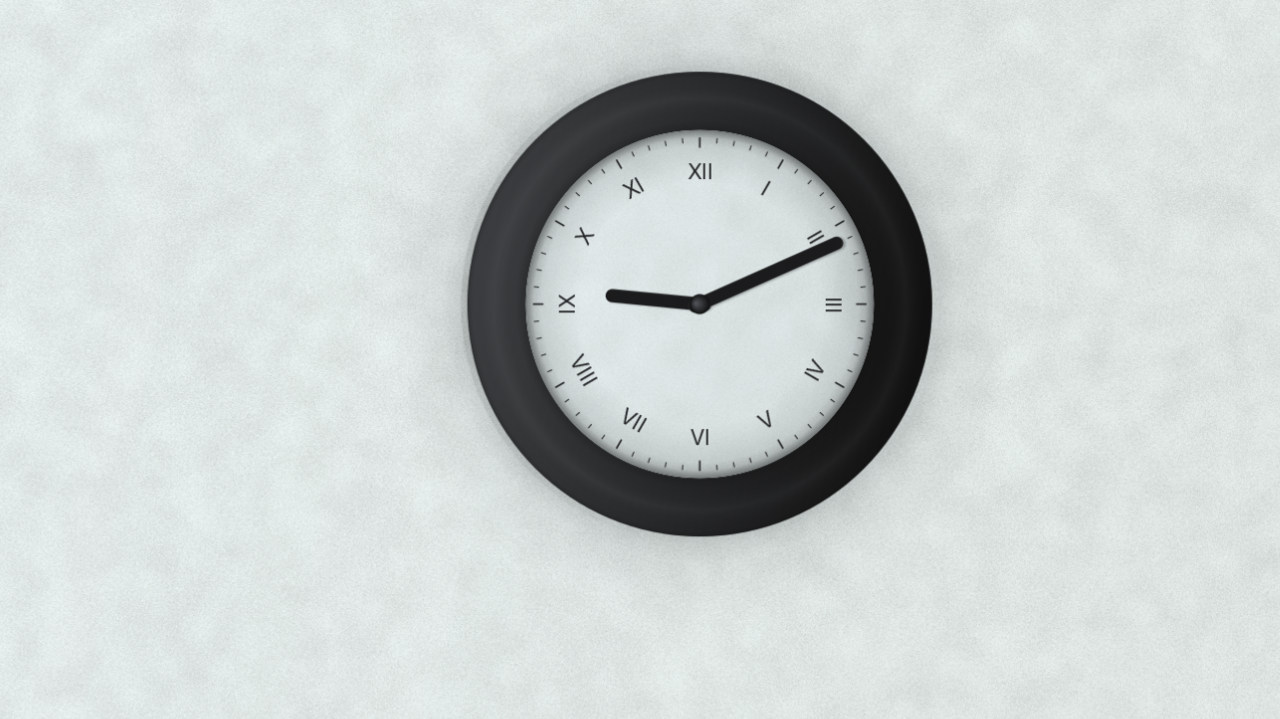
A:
9 h 11 min
